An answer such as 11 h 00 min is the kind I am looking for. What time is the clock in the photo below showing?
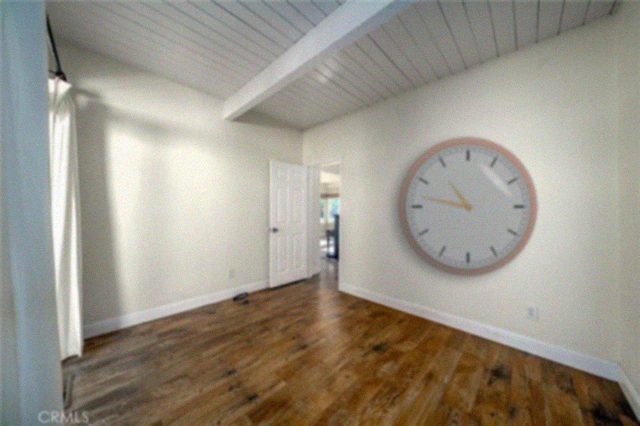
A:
10 h 47 min
